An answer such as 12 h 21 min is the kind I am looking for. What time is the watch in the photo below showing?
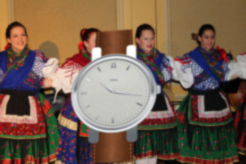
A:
10 h 17 min
